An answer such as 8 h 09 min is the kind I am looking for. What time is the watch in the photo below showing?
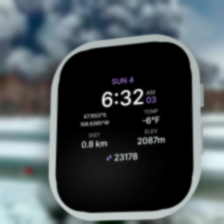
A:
6 h 32 min
